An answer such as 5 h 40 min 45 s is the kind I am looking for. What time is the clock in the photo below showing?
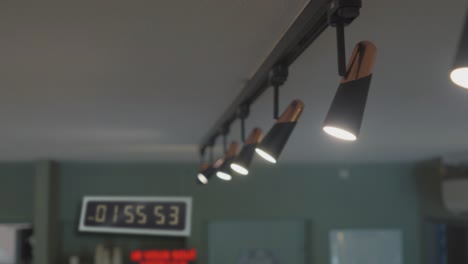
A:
1 h 55 min 53 s
